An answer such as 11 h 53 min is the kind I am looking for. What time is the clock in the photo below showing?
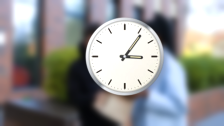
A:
3 h 06 min
